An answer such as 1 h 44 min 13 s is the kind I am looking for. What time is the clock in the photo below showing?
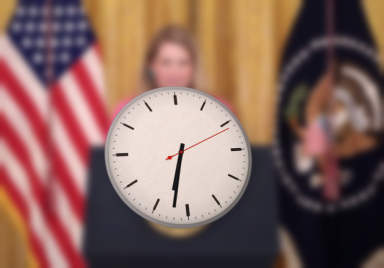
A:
6 h 32 min 11 s
